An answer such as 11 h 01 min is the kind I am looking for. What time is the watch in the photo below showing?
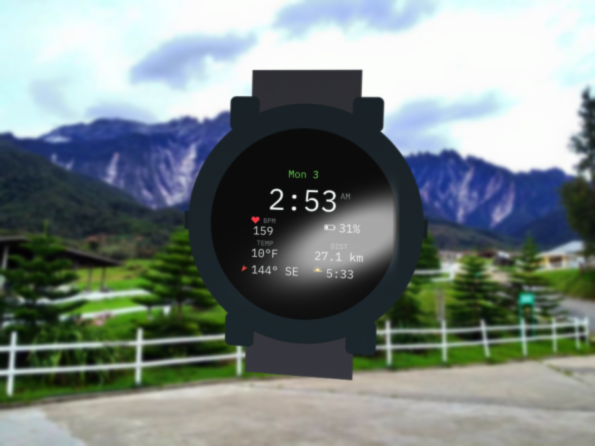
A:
2 h 53 min
